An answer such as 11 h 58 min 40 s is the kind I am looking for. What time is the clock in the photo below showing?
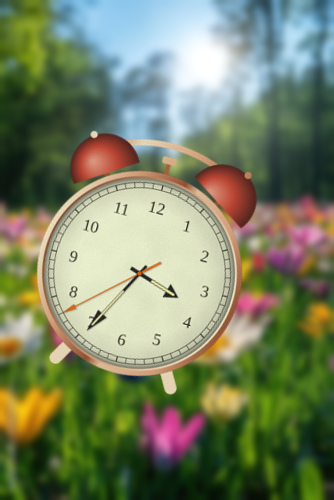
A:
3 h 34 min 38 s
